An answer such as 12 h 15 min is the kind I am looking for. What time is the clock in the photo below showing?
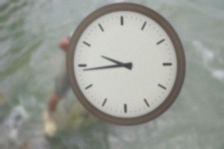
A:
9 h 44 min
